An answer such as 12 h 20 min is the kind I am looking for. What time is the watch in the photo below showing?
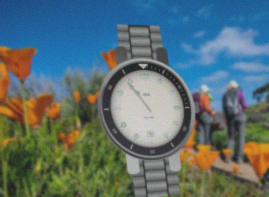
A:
10 h 54 min
